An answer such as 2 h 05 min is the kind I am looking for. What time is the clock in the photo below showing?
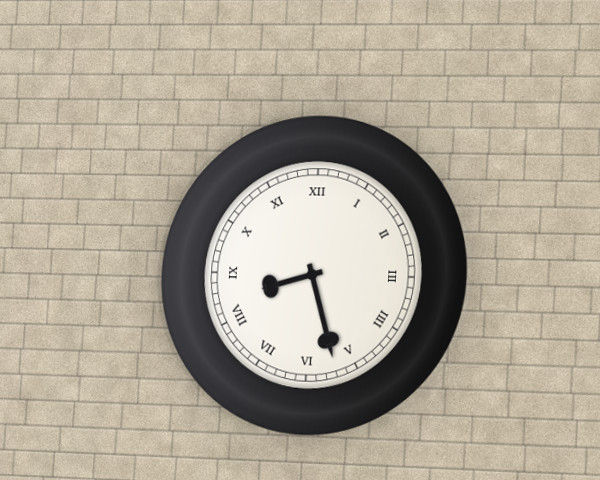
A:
8 h 27 min
